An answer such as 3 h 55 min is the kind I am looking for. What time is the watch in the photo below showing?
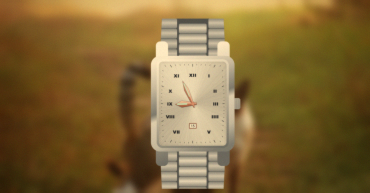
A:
8 h 56 min
